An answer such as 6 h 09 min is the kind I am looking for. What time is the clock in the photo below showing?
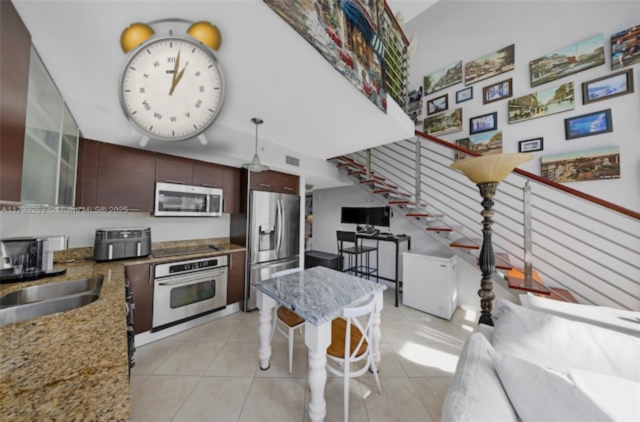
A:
1 h 02 min
